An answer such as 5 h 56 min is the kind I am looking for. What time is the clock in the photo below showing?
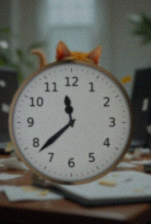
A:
11 h 38 min
